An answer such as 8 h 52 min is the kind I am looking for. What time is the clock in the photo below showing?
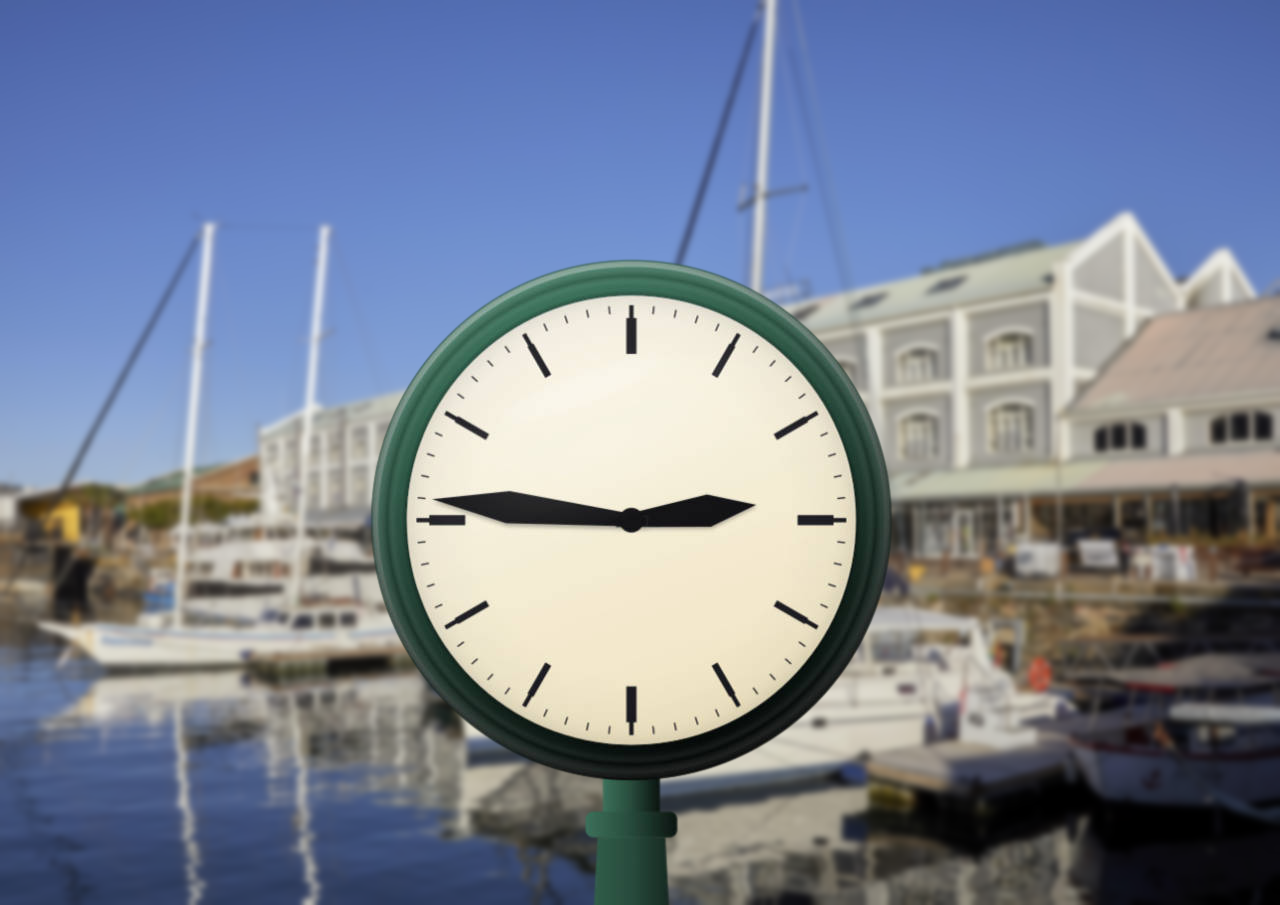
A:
2 h 46 min
